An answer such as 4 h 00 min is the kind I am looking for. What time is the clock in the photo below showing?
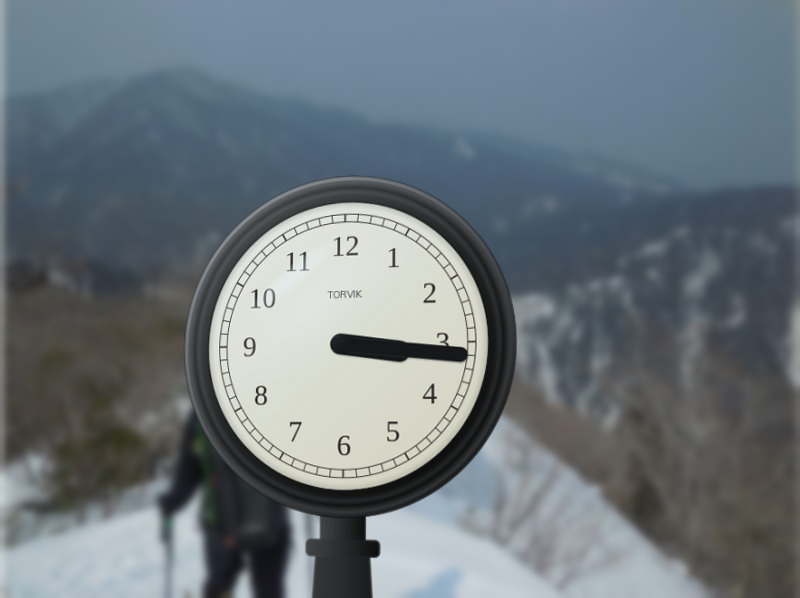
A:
3 h 16 min
